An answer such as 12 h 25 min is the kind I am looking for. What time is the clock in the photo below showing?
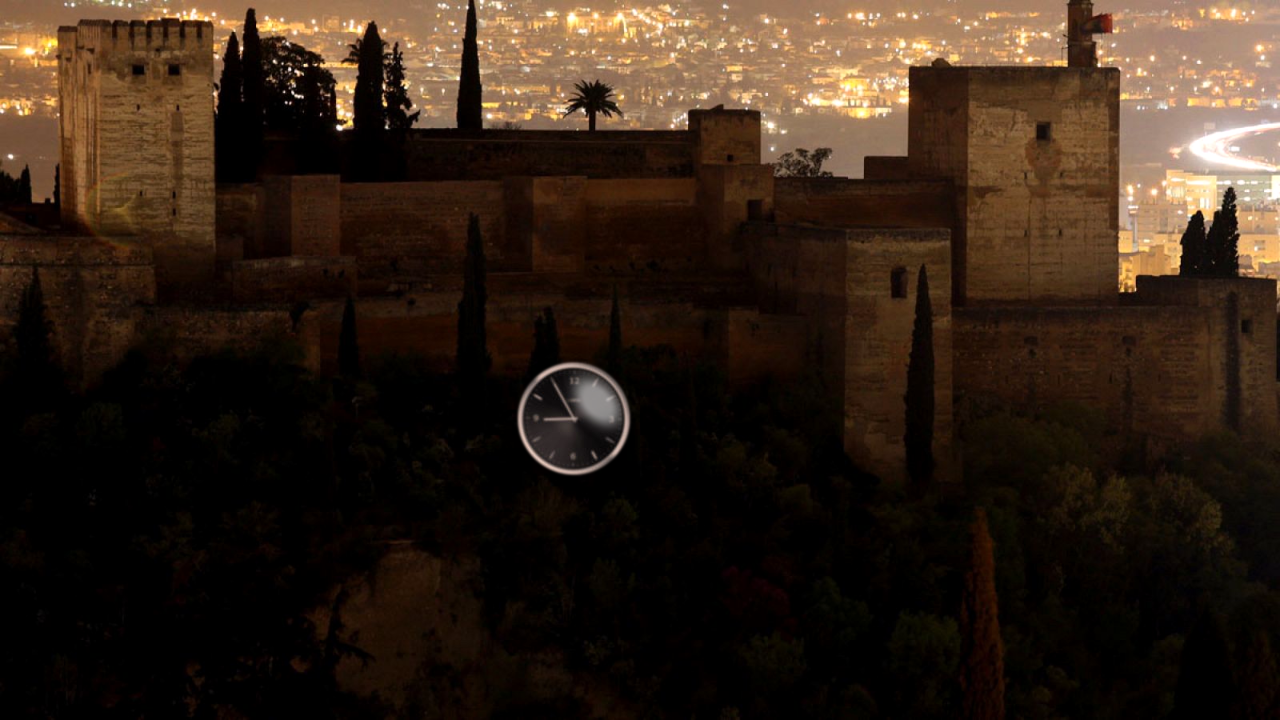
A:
8 h 55 min
